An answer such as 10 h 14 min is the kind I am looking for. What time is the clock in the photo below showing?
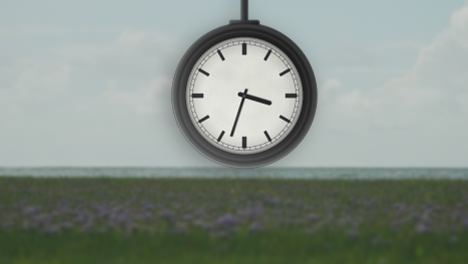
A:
3 h 33 min
